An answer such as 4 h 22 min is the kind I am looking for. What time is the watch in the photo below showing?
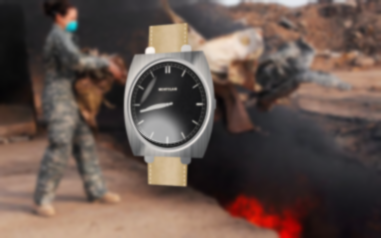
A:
8 h 43 min
